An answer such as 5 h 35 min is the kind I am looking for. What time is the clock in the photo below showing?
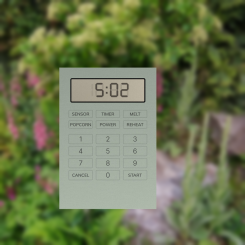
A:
5 h 02 min
